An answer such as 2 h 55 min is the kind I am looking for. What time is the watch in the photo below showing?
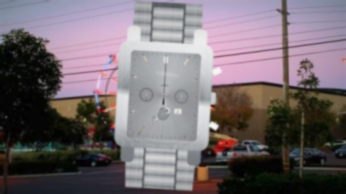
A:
5 h 33 min
